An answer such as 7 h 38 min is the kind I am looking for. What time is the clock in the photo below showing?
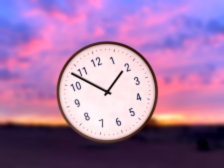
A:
1 h 53 min
